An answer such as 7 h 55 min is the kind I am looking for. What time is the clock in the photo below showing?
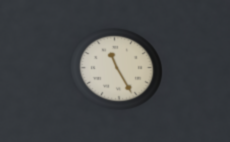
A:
11 h 26 min
